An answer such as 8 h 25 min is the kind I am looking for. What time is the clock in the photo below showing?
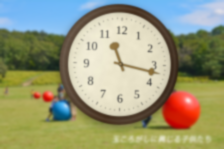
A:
11 h 17 min
